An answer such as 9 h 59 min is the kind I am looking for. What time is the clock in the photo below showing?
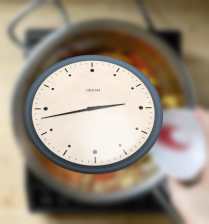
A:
2 h 43 min
